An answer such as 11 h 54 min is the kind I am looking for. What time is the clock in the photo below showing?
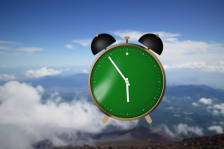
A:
5 h 54 min
